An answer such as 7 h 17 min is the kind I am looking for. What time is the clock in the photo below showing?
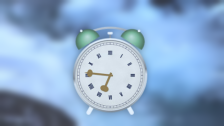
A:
6 h 46 min
